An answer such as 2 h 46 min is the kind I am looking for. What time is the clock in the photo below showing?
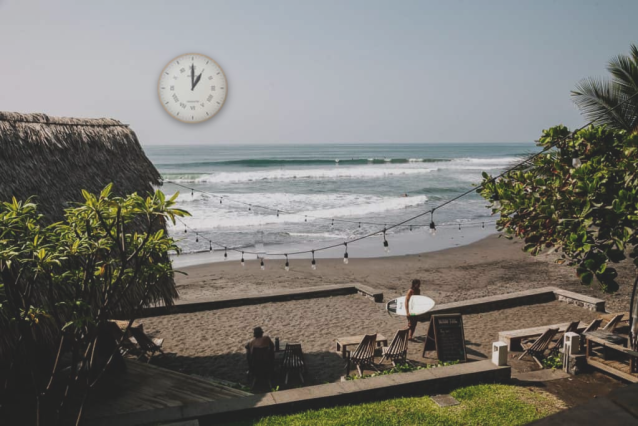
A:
1 h 00 min
